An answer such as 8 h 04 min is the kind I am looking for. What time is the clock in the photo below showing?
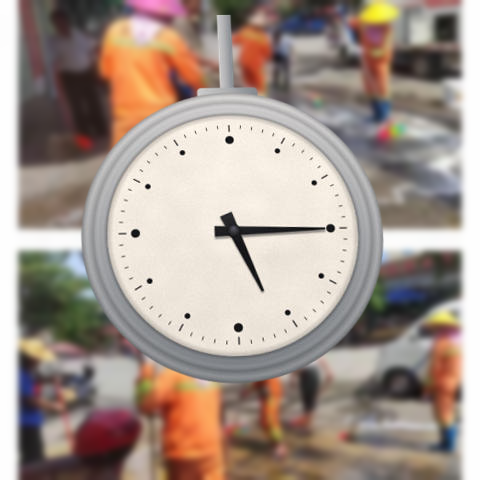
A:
5 h 15 min
